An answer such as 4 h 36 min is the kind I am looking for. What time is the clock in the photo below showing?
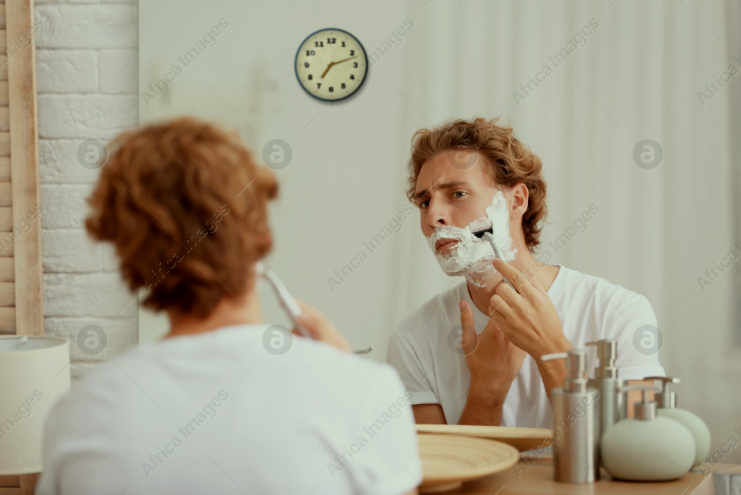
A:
7 h 12 min
